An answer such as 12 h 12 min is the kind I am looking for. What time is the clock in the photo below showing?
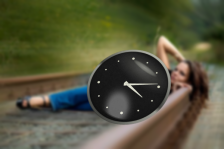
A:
4 h 14 min
